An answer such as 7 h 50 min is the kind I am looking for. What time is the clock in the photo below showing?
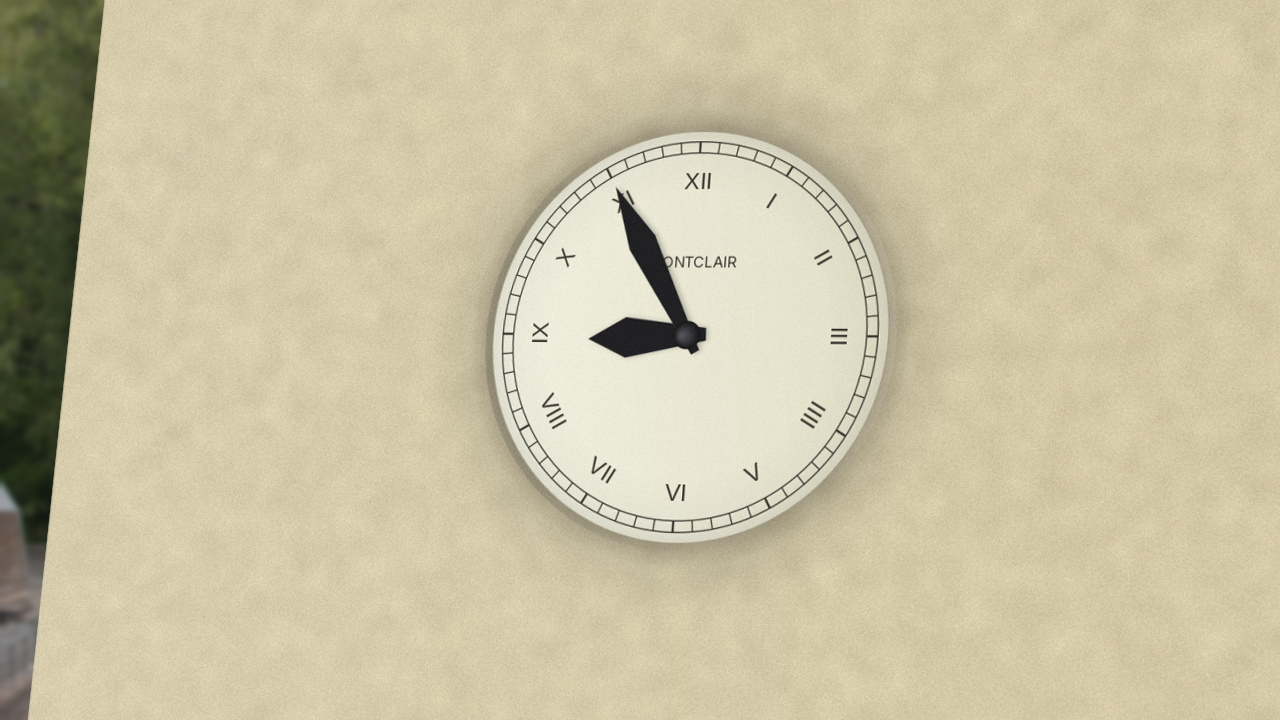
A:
8 h 55 min
